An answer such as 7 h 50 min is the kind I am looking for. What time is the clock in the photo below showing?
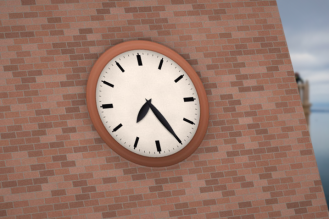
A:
7 h 25 min
